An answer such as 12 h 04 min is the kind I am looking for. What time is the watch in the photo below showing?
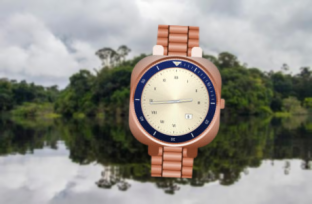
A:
2 h 44 min
